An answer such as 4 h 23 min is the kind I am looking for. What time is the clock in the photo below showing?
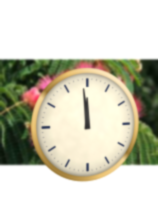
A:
11 h 59 min
